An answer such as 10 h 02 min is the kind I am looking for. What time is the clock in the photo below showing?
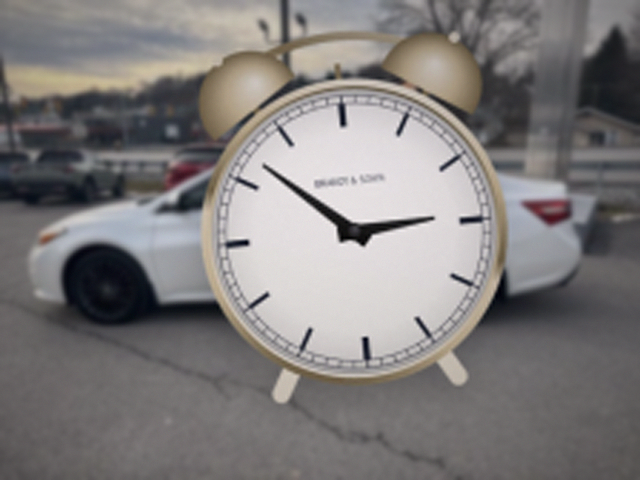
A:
2 h 52 min
